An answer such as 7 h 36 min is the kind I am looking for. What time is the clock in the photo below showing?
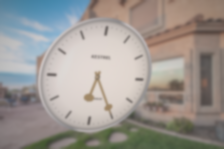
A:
6 h 25 min
